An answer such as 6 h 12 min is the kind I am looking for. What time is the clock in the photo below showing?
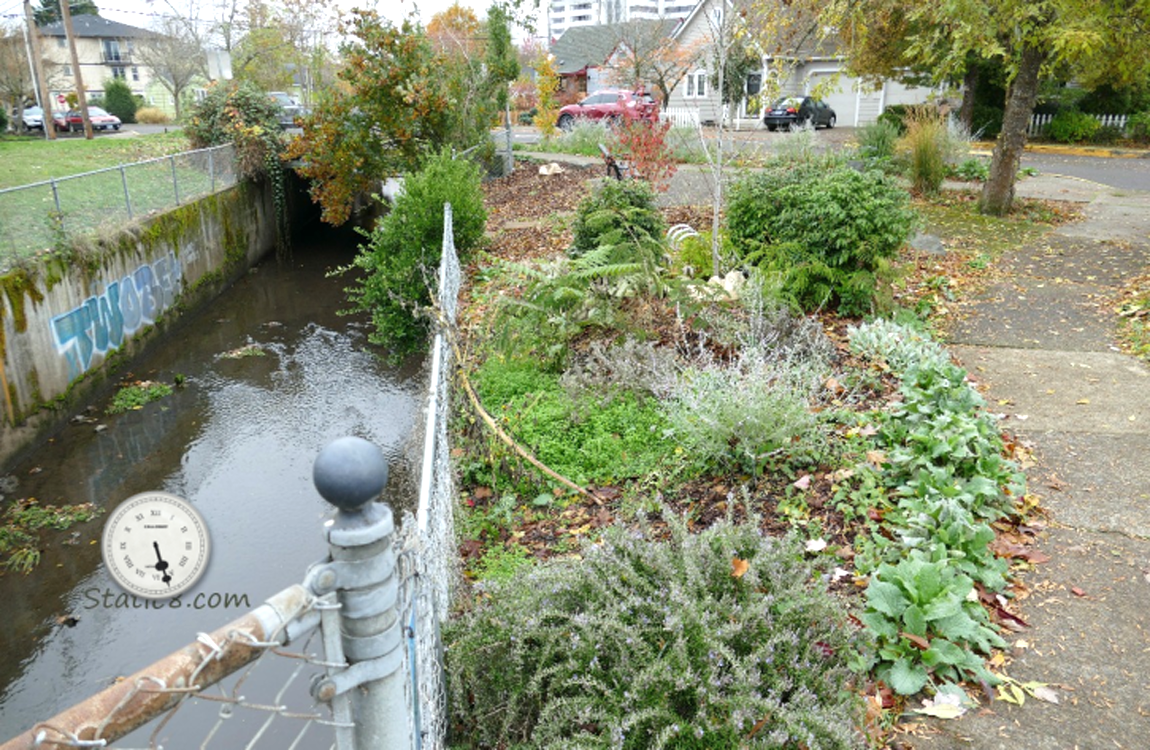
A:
5 h 27 min
